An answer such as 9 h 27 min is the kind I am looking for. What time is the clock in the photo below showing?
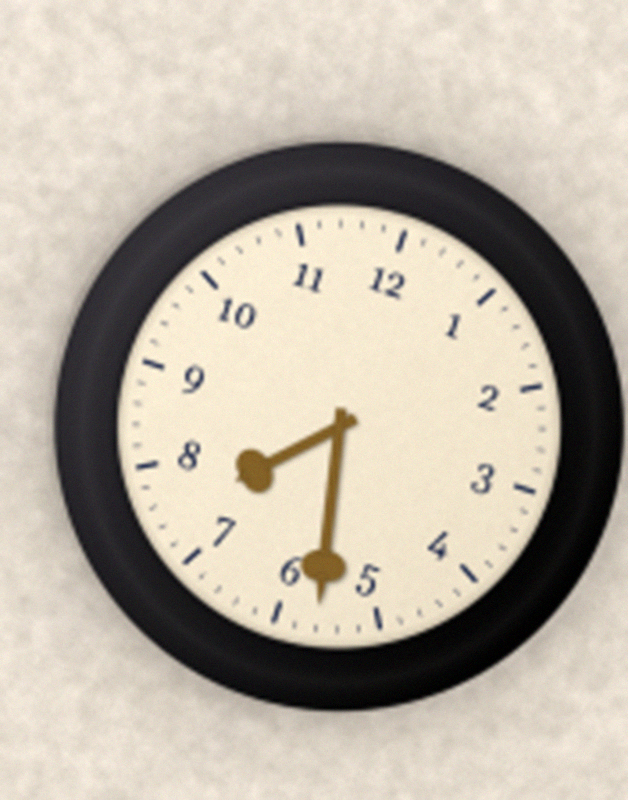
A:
7 h 28 min
